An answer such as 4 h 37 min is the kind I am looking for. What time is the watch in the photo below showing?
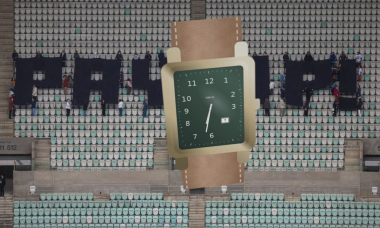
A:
6 h 32 min
